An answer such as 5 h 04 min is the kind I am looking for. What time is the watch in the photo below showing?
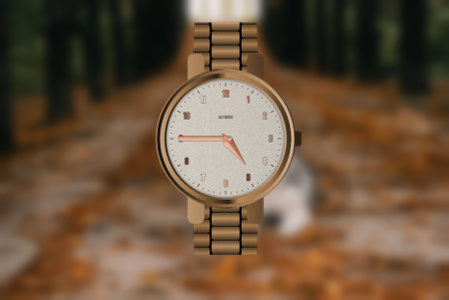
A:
4 h 45 min
